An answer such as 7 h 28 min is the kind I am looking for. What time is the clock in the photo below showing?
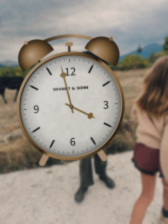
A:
3 h 58 min
